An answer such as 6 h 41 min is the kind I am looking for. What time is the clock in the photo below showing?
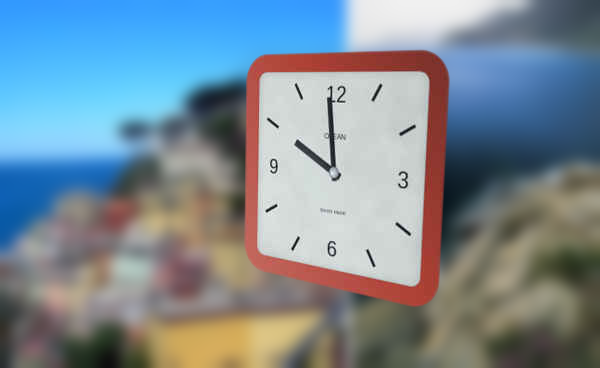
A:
9 h 59 min
